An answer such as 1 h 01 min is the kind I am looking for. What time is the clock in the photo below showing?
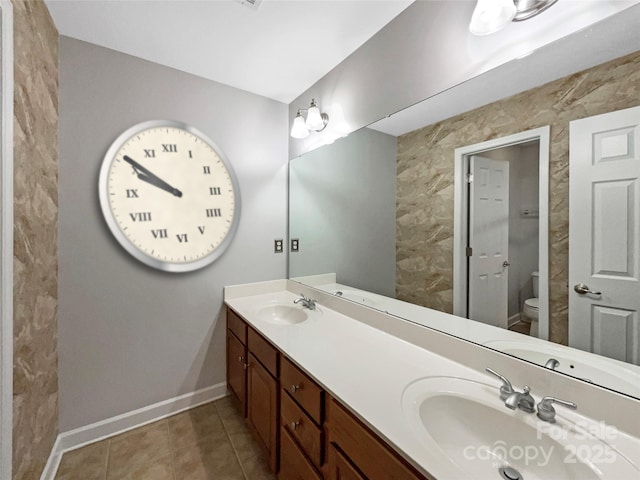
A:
9 h 51 min
